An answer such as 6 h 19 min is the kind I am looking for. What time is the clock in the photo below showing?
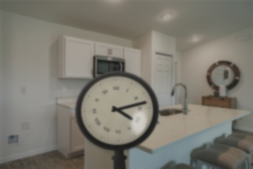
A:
4 h 13 min
